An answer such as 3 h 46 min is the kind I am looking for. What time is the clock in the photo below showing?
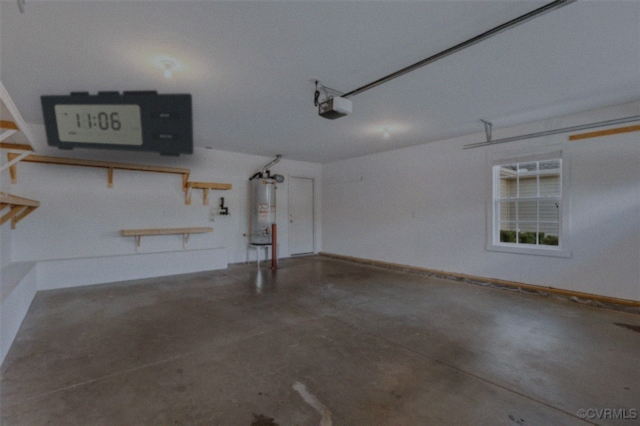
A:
11 h 06 min
